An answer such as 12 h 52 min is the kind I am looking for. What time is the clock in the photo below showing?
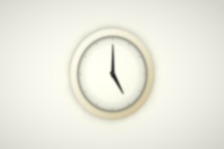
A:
5 h 00 min
